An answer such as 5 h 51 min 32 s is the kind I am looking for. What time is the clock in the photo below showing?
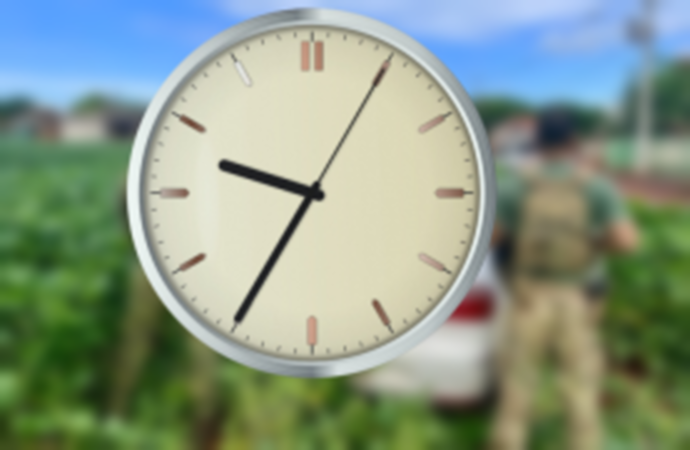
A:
9 h 35 min 05 s
